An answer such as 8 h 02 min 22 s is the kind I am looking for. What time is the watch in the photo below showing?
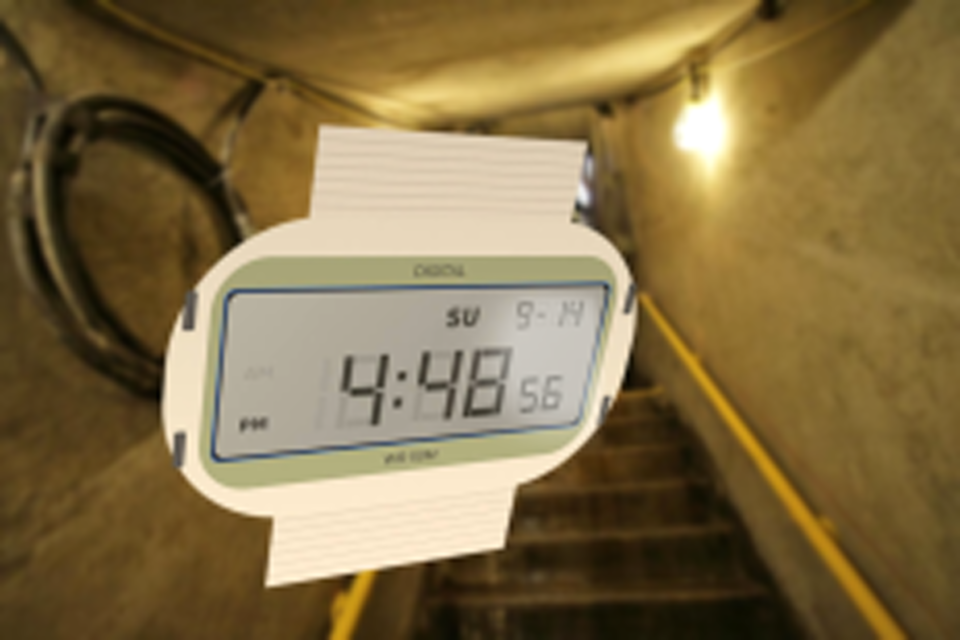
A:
4 h 48 min 56 s
